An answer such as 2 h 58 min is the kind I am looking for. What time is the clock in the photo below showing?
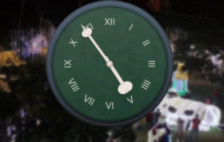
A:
4 h 54 min
